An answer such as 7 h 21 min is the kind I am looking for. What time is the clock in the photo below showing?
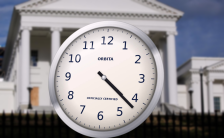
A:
4 h 22 min
